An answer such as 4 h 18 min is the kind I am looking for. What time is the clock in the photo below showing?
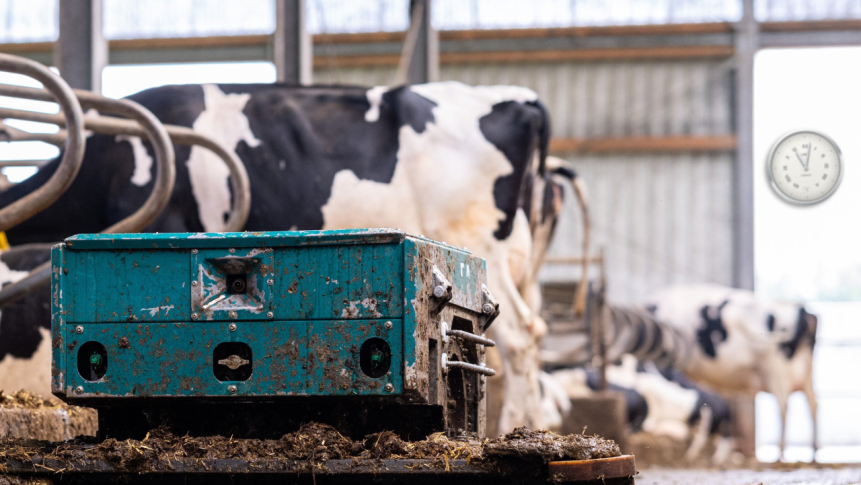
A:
11 h 02 min
